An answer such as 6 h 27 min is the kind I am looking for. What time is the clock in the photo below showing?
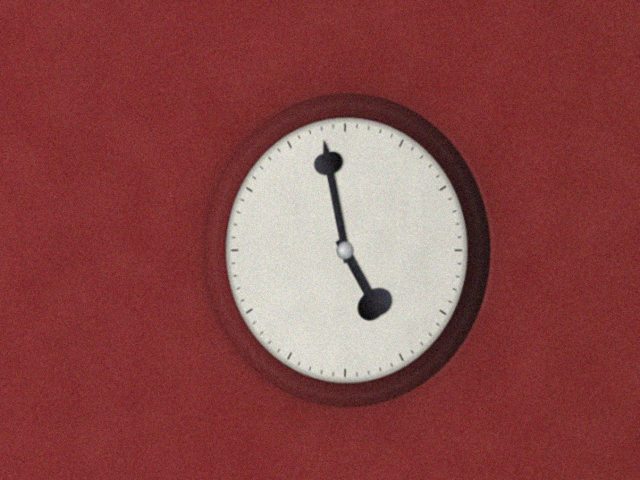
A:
4 h 58 min
